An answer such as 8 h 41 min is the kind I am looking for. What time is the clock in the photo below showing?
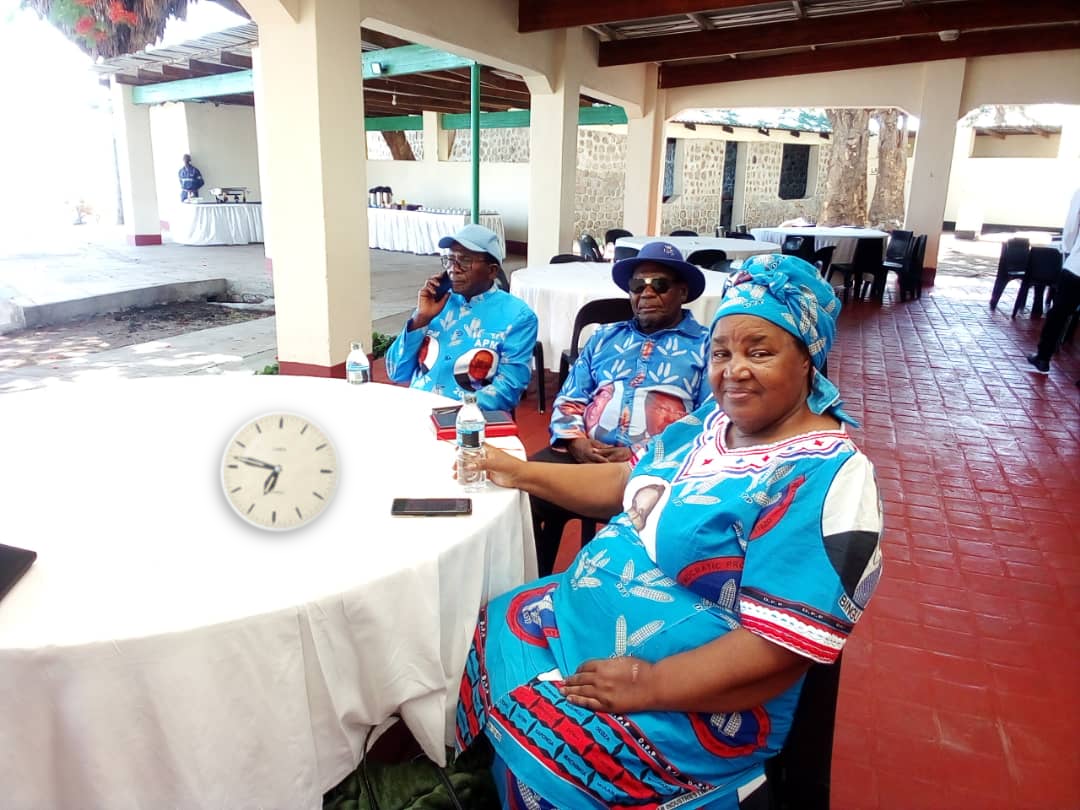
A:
6 h 47 min
